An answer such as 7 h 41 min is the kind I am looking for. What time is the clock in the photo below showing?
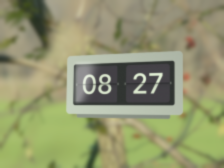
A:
8 h 27 min
